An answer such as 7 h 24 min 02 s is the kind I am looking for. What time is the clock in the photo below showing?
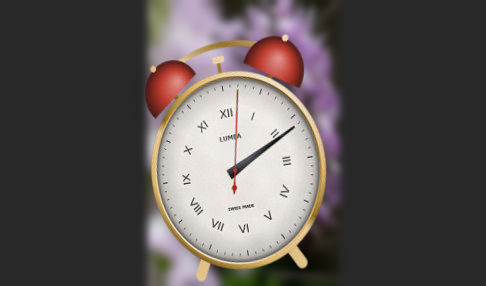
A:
2 h 11 min 02 s
